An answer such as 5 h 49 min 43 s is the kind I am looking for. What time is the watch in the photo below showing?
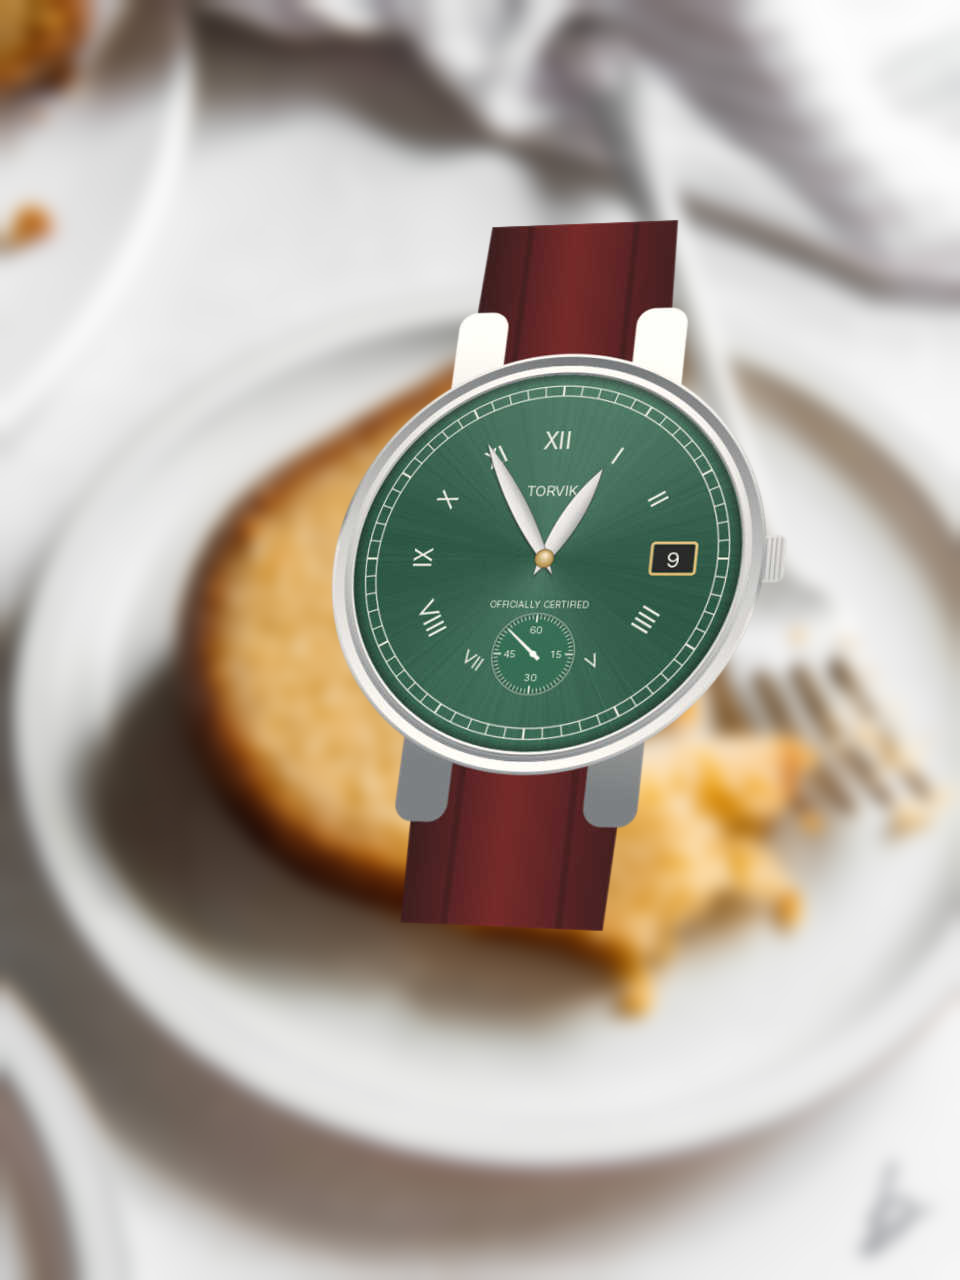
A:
12 h 54 min 52 s
